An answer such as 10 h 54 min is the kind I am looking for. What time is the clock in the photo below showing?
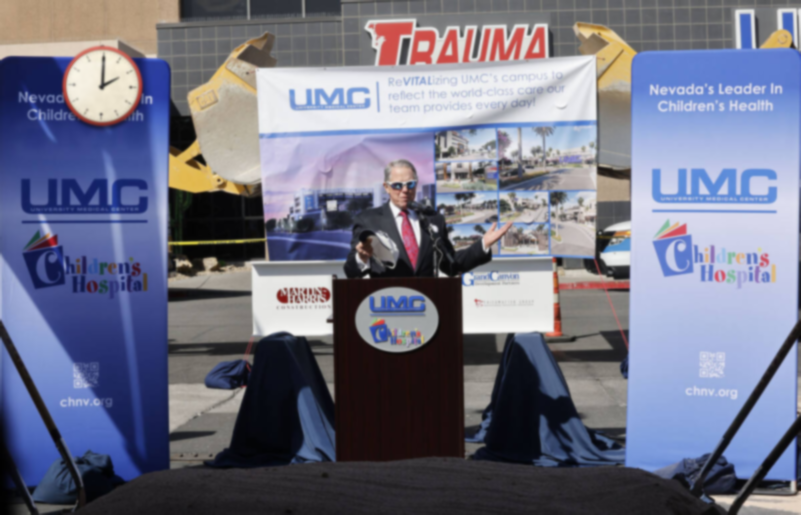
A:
2 h 00 min
